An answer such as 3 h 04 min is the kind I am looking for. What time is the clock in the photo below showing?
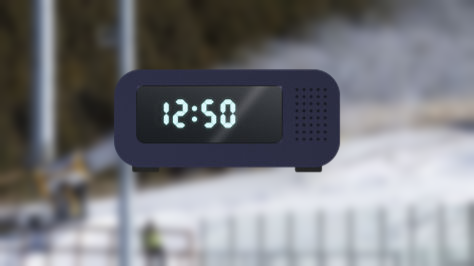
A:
12 h 50 min
